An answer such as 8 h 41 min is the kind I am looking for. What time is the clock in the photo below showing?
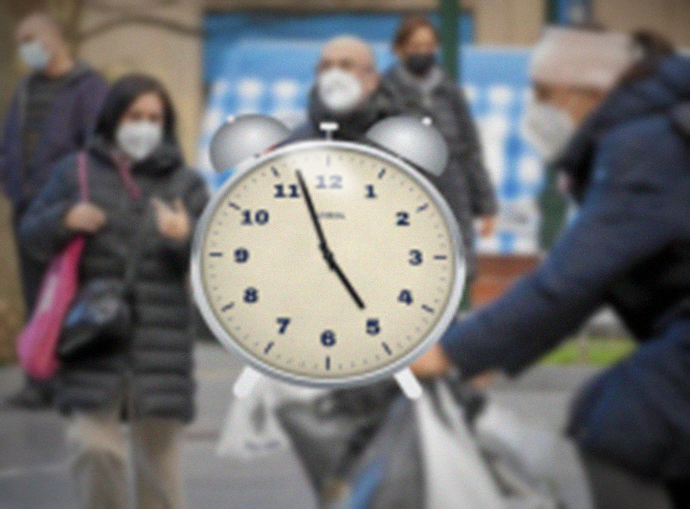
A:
4 h 57 min
